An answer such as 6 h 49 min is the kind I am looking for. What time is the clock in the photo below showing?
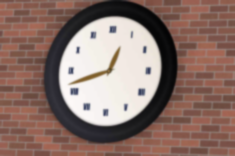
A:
12 h 42 min
